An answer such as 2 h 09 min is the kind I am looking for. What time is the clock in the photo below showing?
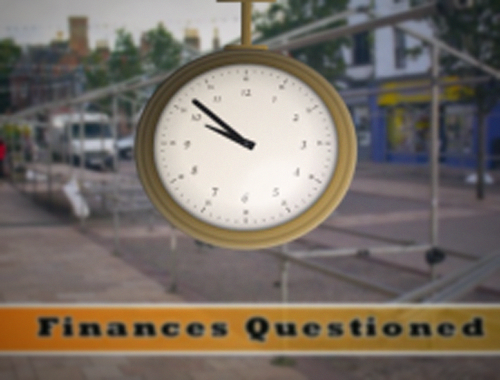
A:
9 h 52 min
